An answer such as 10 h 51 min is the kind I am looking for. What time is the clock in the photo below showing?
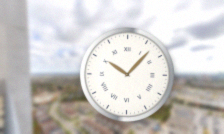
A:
10 h 07 min
